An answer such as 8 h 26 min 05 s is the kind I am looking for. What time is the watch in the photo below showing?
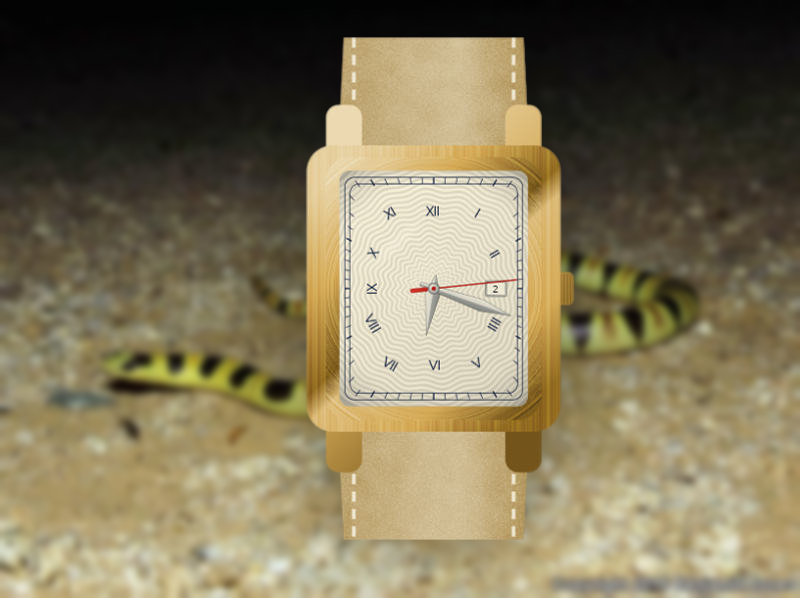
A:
6 h 18 min 14 s
